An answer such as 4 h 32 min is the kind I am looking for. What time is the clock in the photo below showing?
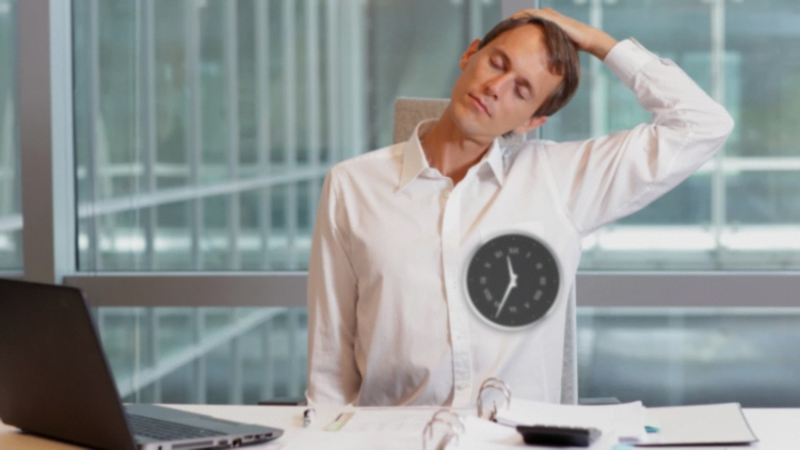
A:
11 h 34 min
